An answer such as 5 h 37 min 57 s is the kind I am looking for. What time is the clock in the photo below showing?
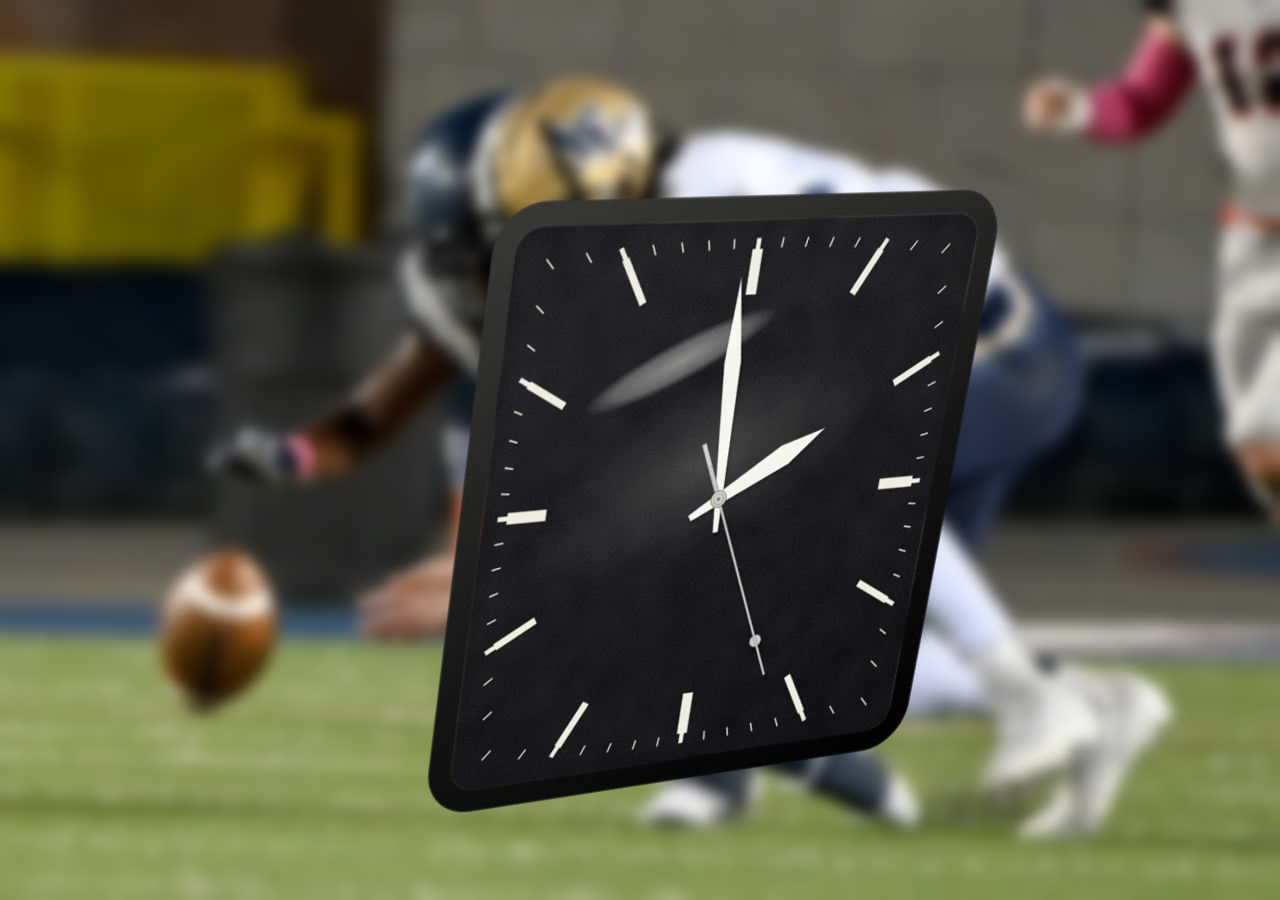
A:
1 h 59 min 26 s
